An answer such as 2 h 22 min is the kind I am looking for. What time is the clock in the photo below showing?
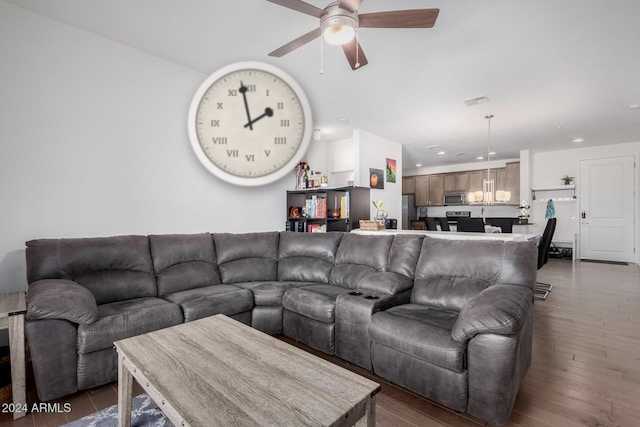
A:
1 h 58 min
